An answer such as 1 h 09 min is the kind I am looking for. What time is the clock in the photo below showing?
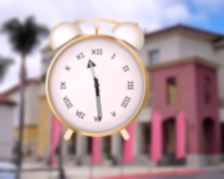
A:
11 h 29 min
